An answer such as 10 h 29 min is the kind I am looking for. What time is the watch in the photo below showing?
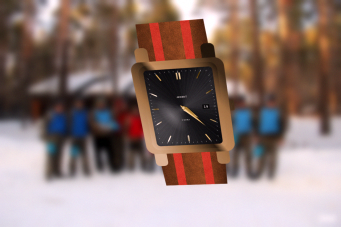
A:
4 h 23 min
